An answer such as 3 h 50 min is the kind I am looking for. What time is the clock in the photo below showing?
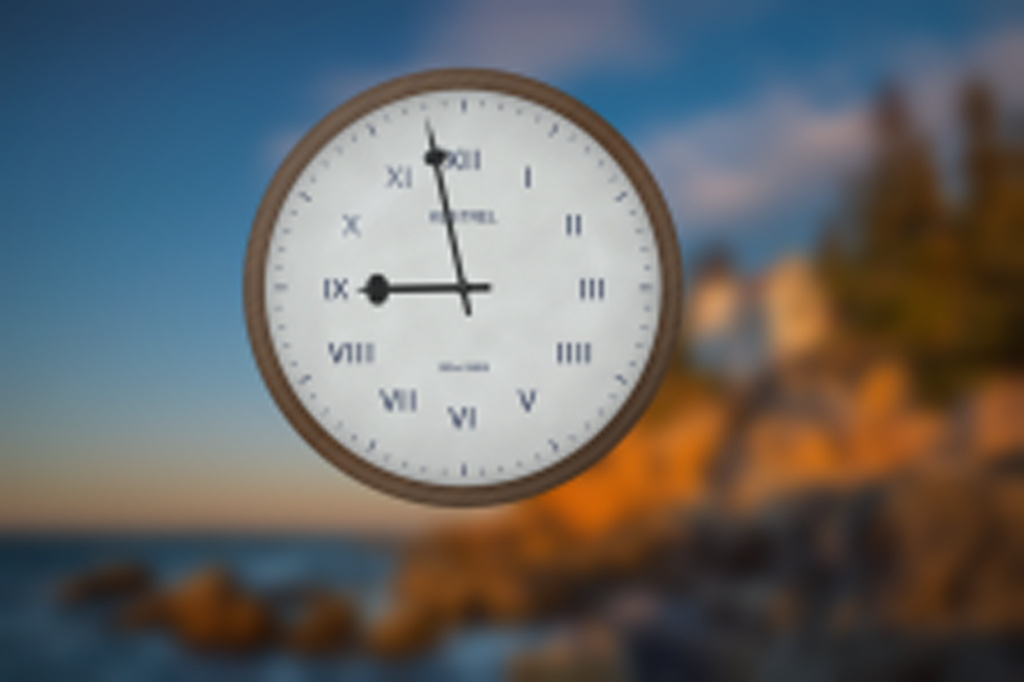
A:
8 h 58 min
